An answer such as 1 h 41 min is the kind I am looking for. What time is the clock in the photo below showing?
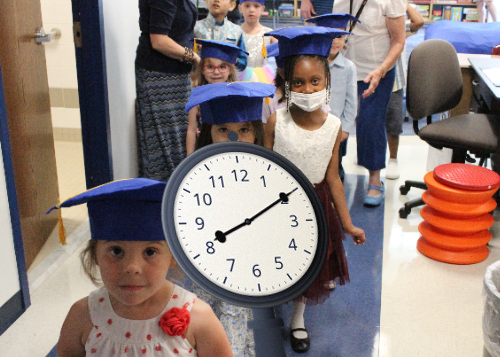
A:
8 h 10 min
